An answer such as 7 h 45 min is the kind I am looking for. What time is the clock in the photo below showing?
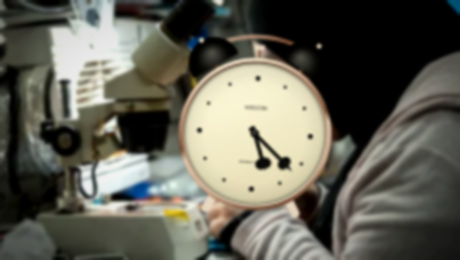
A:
5 h 22 min
